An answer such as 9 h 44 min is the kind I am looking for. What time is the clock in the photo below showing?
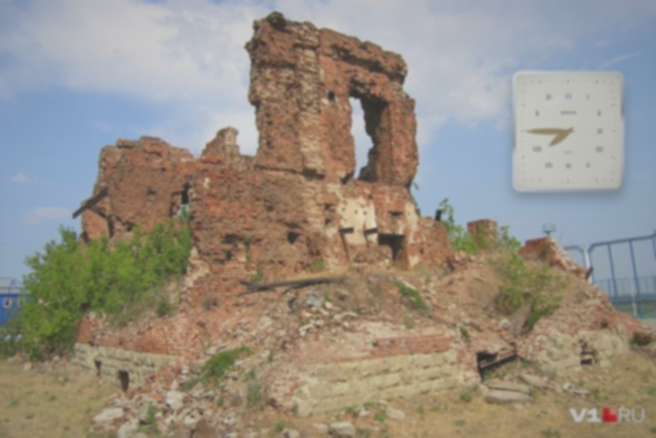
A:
7 h 45 min
